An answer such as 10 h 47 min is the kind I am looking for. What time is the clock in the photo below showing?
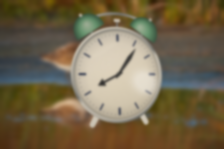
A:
8 h 06 min
